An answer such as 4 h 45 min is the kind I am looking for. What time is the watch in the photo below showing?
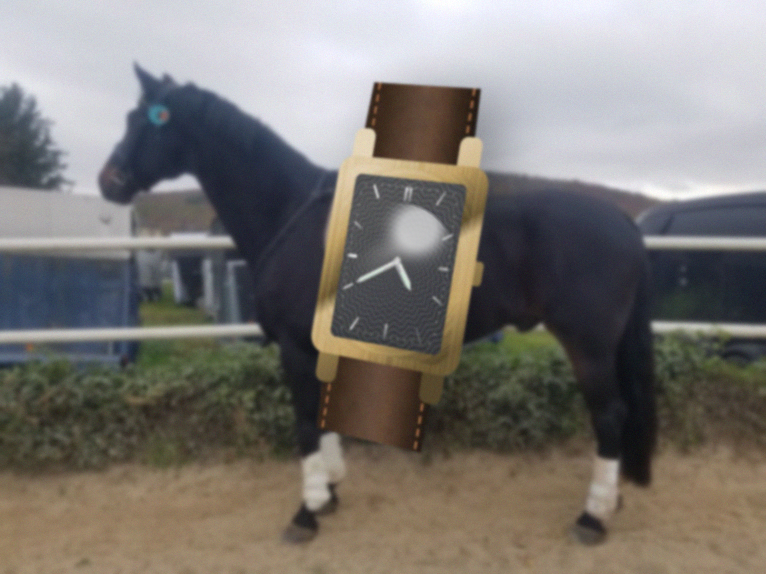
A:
4 h 40 min
